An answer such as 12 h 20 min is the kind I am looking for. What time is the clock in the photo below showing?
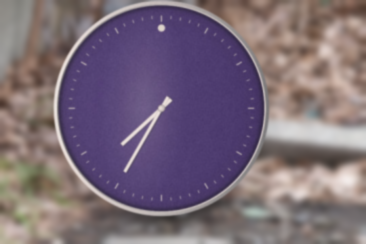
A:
7 h 35 min
